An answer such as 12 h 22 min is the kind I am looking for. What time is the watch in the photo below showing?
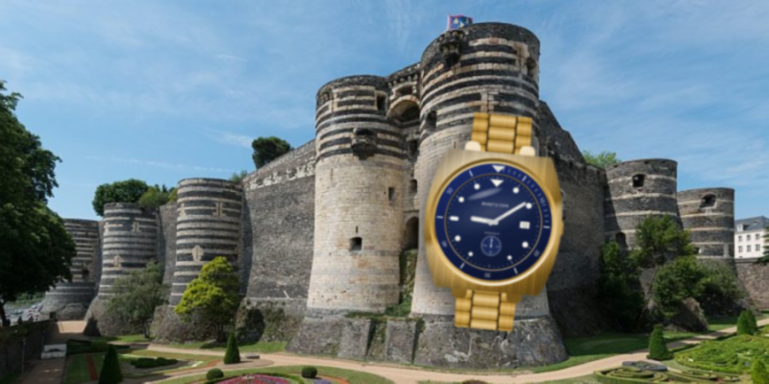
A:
9 h 09 min
